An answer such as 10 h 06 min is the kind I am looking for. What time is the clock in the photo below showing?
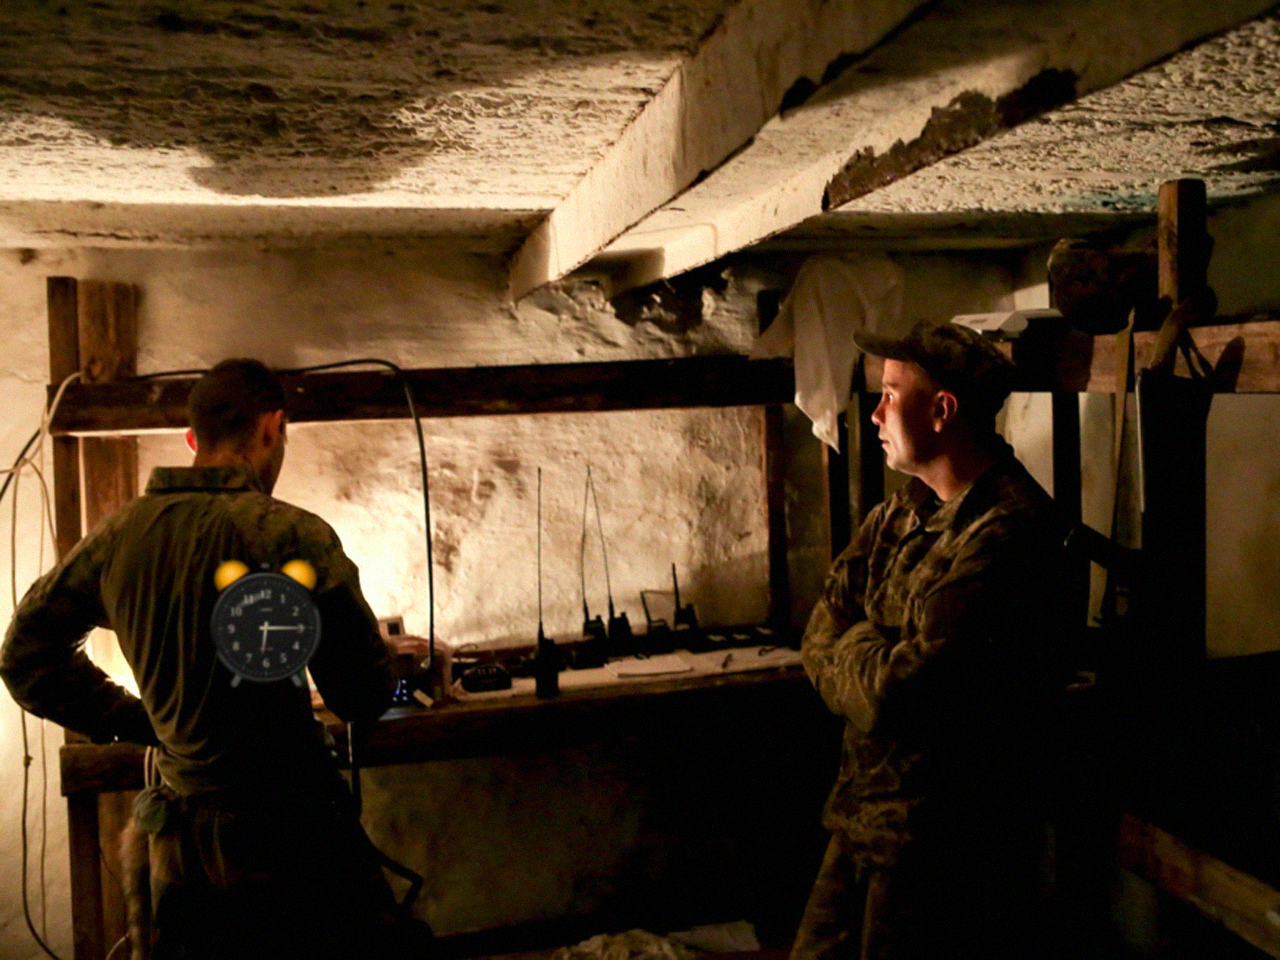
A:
6 h 15 min
